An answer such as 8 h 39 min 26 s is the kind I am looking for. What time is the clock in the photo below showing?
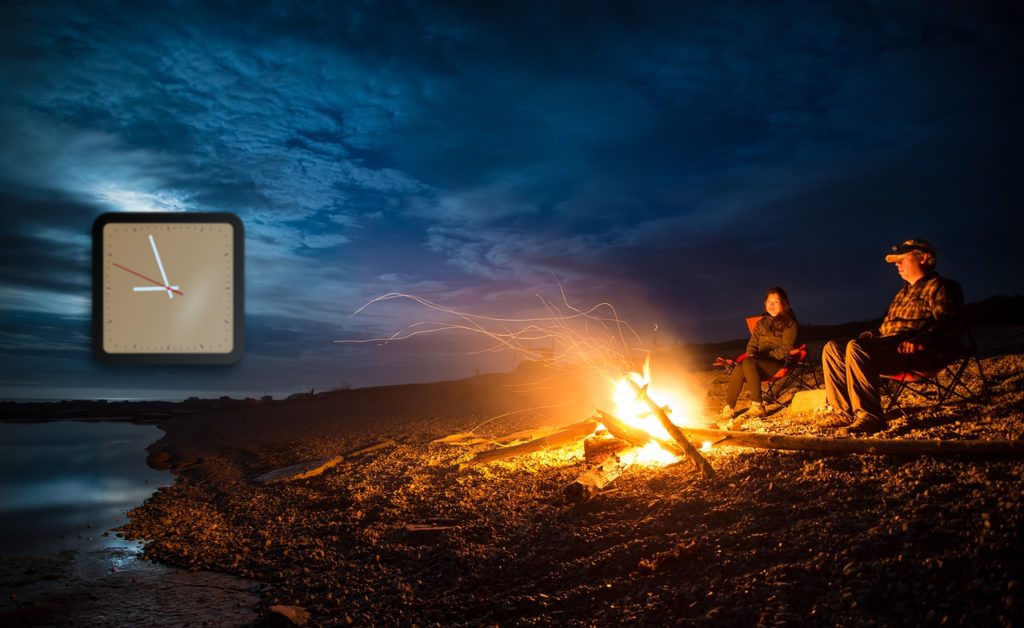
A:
8 h 56 min 49 s
